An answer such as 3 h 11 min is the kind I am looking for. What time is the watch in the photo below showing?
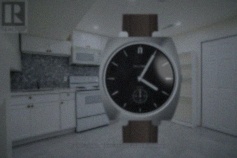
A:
4 h 05 min
